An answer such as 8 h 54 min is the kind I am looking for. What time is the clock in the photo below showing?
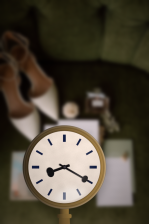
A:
8 h 20 min
